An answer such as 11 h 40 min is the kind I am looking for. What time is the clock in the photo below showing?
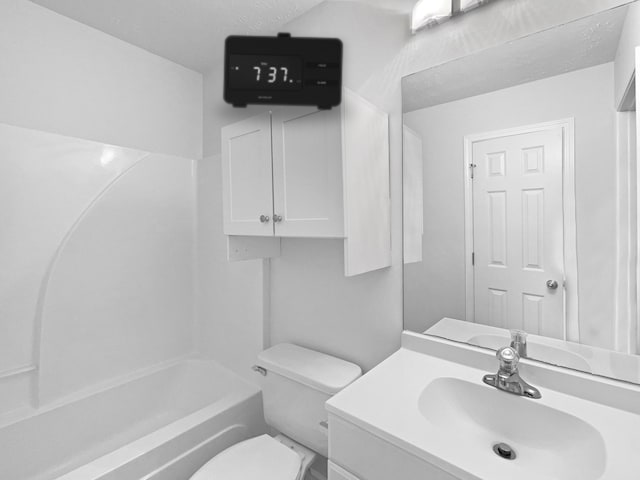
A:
7 h 37 min
